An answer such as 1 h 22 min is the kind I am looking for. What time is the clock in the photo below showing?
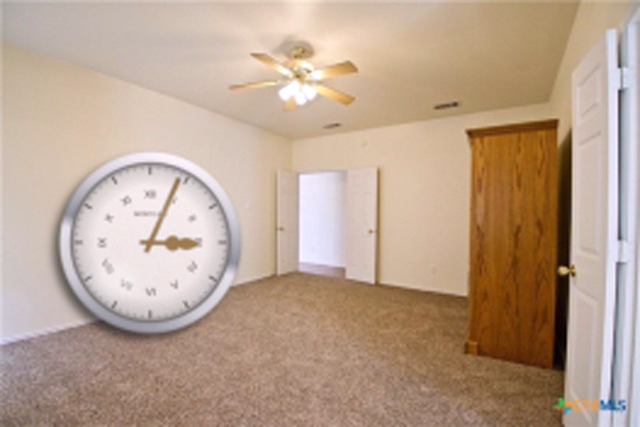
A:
3 h 04 min
